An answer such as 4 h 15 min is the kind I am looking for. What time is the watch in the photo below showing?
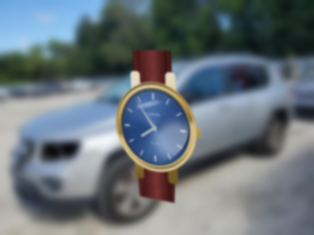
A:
7 h 54 min
